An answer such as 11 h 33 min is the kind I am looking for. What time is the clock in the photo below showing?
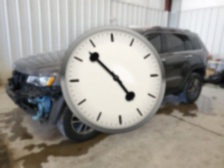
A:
4 h 53 min
